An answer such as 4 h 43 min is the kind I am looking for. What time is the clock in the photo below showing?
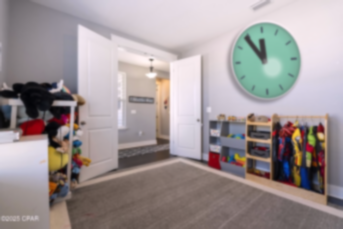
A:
11 h 54 min
